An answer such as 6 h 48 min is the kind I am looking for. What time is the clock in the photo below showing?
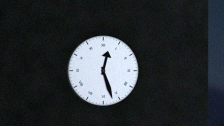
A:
12 h 27 min
